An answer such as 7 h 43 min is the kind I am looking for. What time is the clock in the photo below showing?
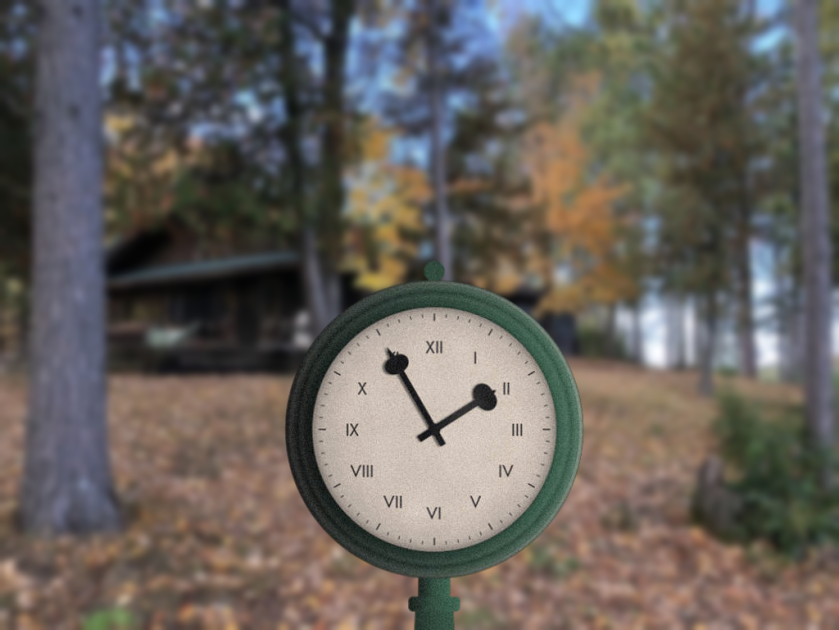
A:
1 h 55 min
